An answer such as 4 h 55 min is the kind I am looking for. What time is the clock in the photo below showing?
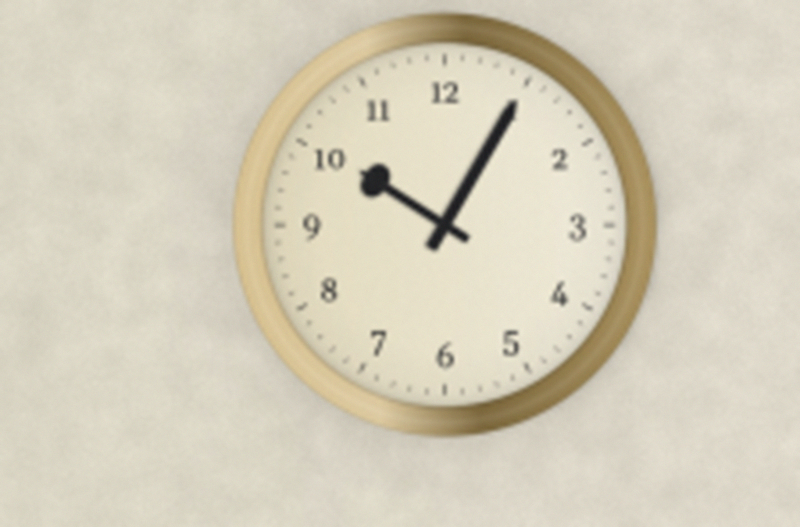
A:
10 h 05 min
